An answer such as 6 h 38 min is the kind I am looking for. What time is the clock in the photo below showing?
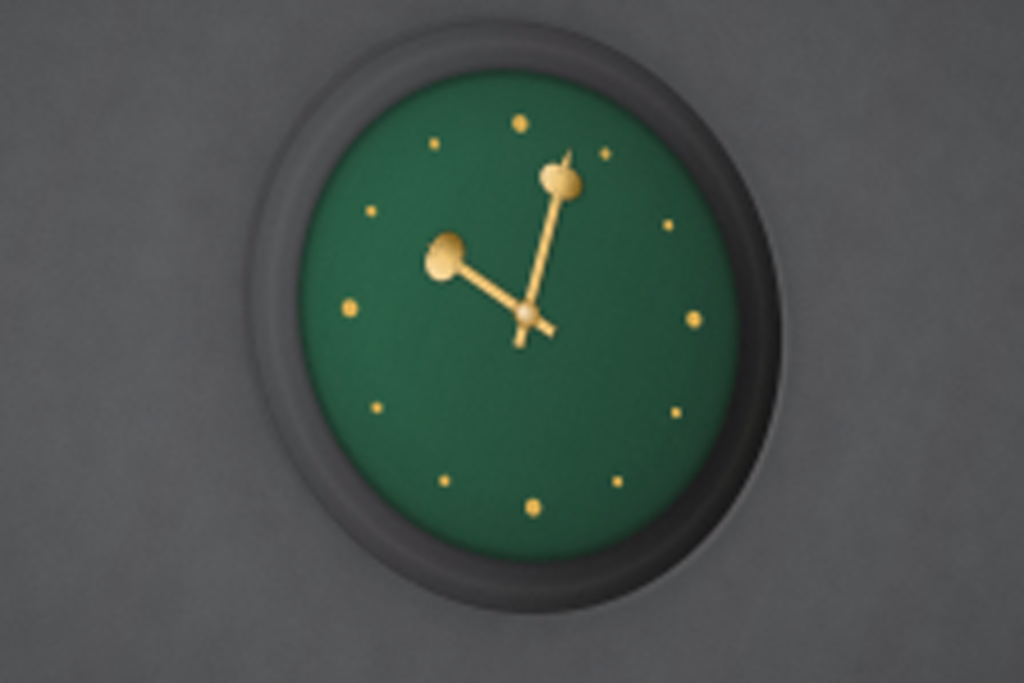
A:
10 h 03 min
